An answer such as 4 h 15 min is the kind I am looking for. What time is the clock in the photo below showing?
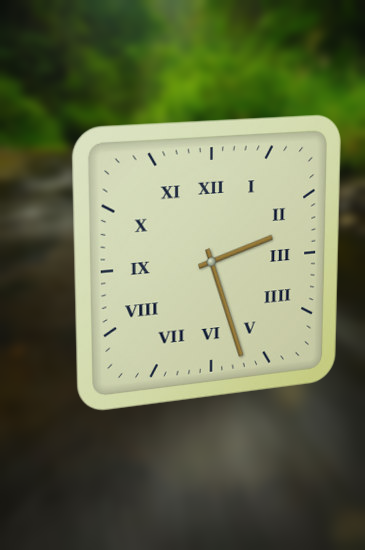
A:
2 h 27 min
